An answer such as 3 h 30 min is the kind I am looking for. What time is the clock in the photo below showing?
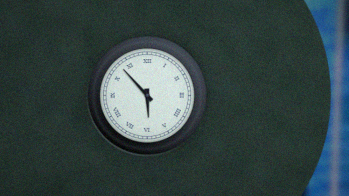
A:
5 h 53 min
